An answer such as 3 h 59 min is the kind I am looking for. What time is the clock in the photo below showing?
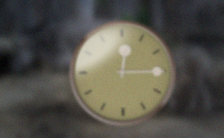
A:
12 h 15 min
